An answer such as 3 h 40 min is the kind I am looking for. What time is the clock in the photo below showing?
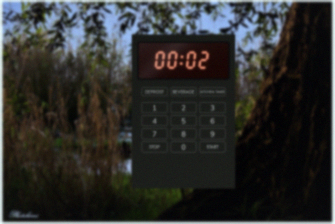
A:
0 h 02 min
